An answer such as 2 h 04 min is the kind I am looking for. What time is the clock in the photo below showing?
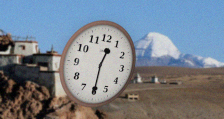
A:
12 h 30 min
